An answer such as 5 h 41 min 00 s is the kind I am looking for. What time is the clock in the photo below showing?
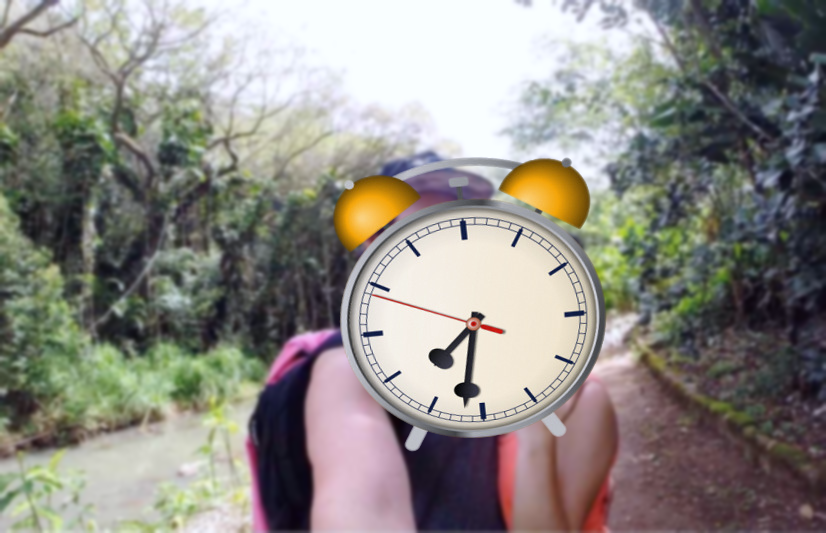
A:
7 h 31 min 49 s
